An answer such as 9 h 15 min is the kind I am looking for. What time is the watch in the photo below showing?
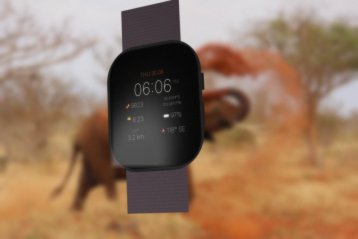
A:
6 h 06 min
